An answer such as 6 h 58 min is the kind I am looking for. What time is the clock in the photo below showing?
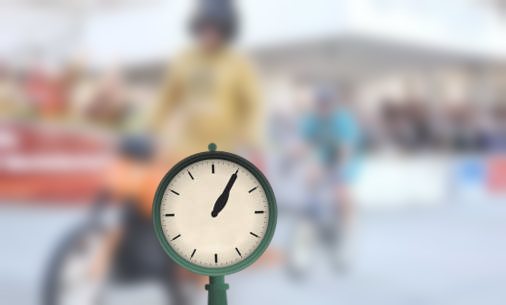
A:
1 h 05 min
